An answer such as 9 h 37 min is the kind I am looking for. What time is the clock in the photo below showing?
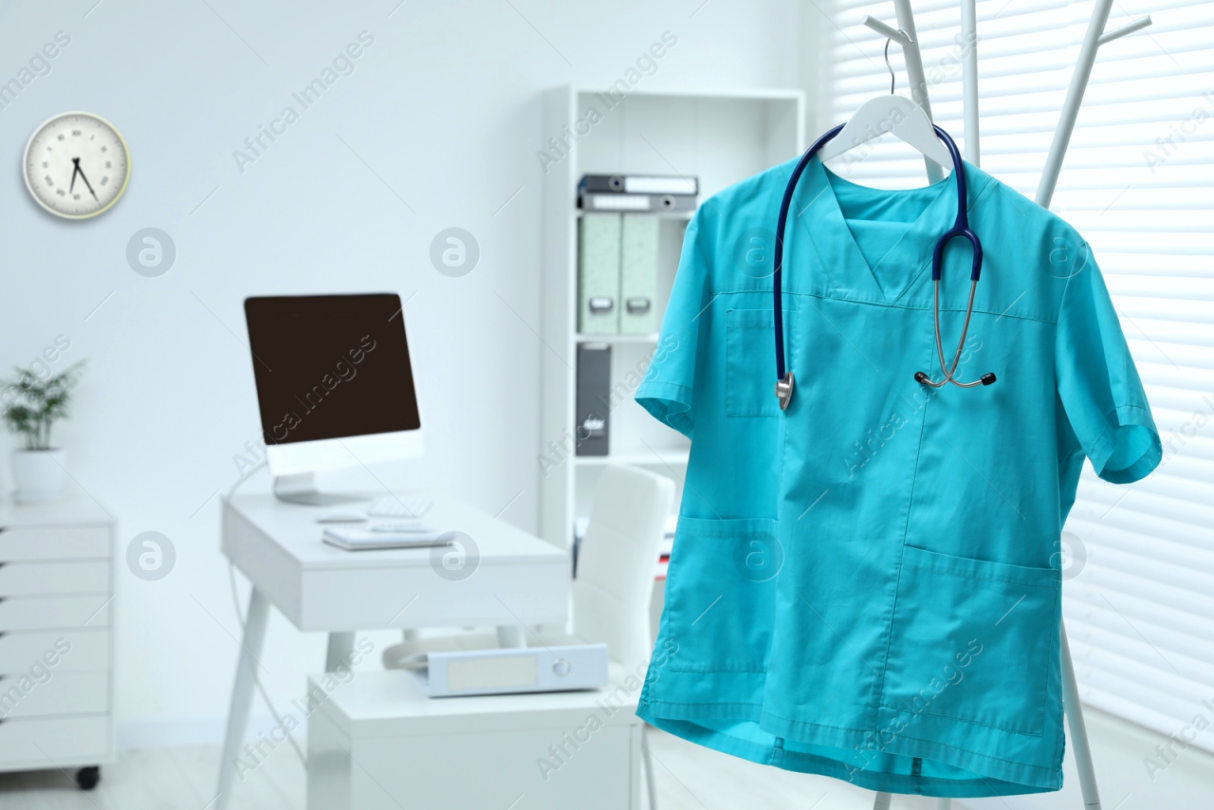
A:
6 h 25 min
